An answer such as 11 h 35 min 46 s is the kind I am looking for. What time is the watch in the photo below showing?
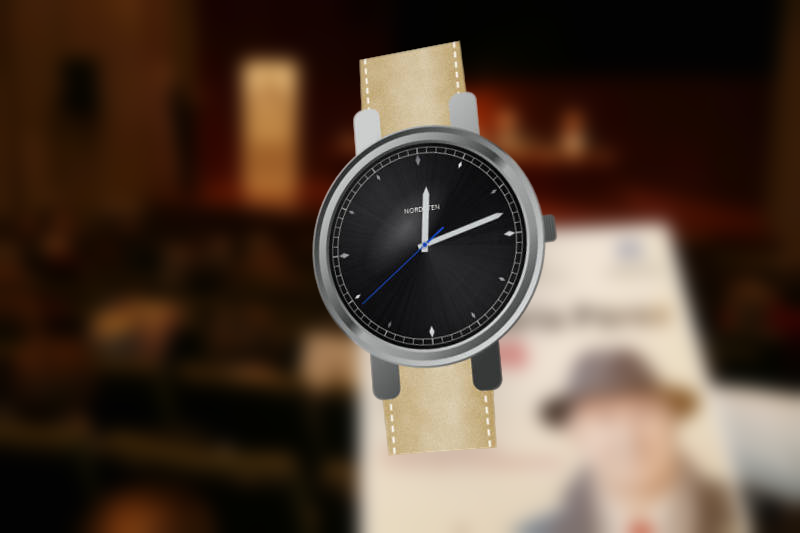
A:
12 h 12 min 39 s
